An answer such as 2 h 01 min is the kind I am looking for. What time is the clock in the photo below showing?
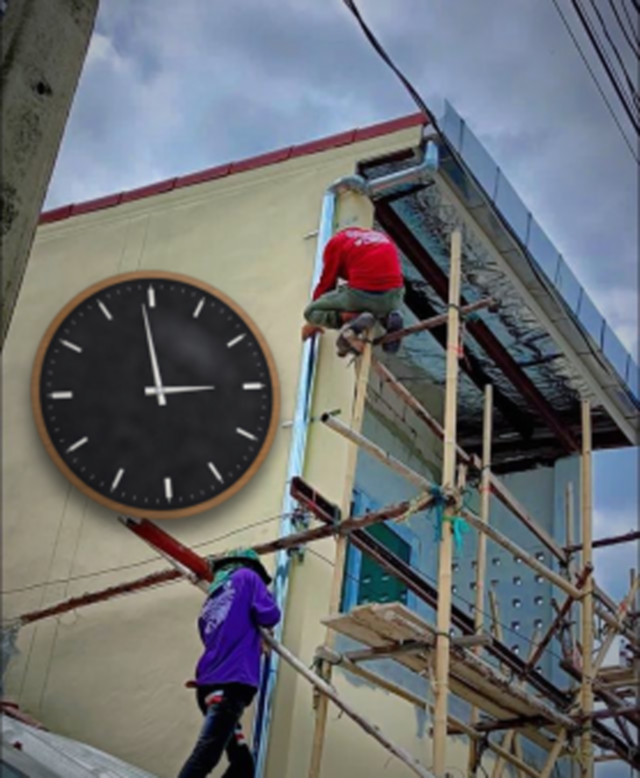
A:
2 h 59 min
